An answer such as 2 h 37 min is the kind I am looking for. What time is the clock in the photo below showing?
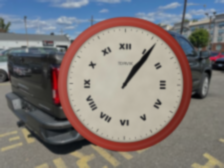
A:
1 h 06 min
